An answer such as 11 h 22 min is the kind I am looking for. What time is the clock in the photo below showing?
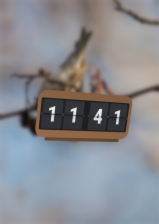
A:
11 h 41 min
